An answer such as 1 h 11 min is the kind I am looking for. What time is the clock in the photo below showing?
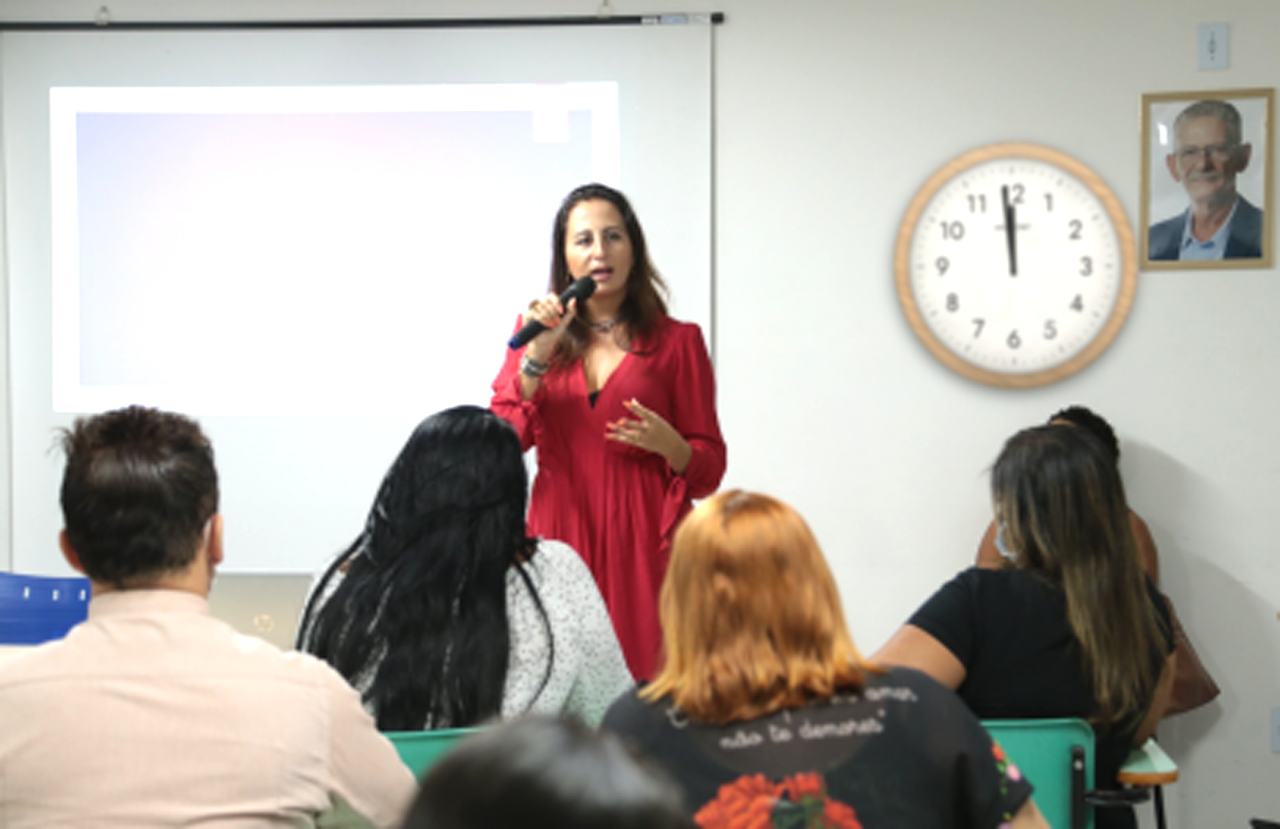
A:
11 h 59 min
